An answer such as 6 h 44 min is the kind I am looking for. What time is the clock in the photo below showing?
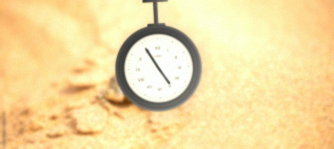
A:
4 h 55 min
